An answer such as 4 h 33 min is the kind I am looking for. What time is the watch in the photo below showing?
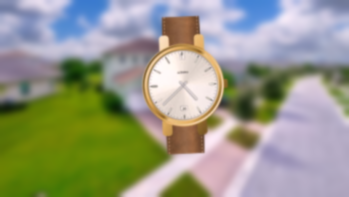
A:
4 h 38 min
